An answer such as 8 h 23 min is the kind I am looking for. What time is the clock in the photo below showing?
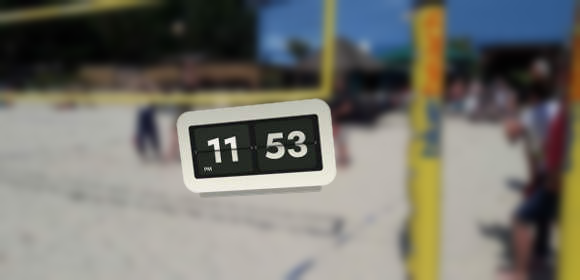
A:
11 h 53 min
